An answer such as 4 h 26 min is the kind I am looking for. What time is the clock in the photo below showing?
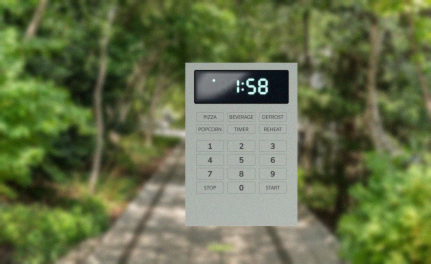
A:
1 h 58 min
